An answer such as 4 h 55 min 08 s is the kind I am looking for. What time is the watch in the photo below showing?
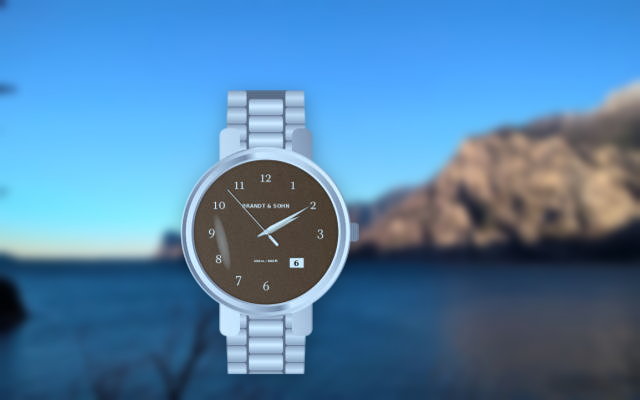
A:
2 h 09 min 53 s
